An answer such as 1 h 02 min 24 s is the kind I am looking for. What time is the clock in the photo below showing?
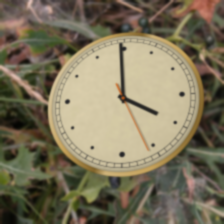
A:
3 h 59 min 26 s
